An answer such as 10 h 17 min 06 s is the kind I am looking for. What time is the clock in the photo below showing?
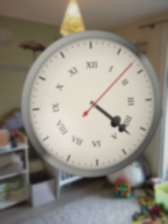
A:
4 h 22 min 08 s
